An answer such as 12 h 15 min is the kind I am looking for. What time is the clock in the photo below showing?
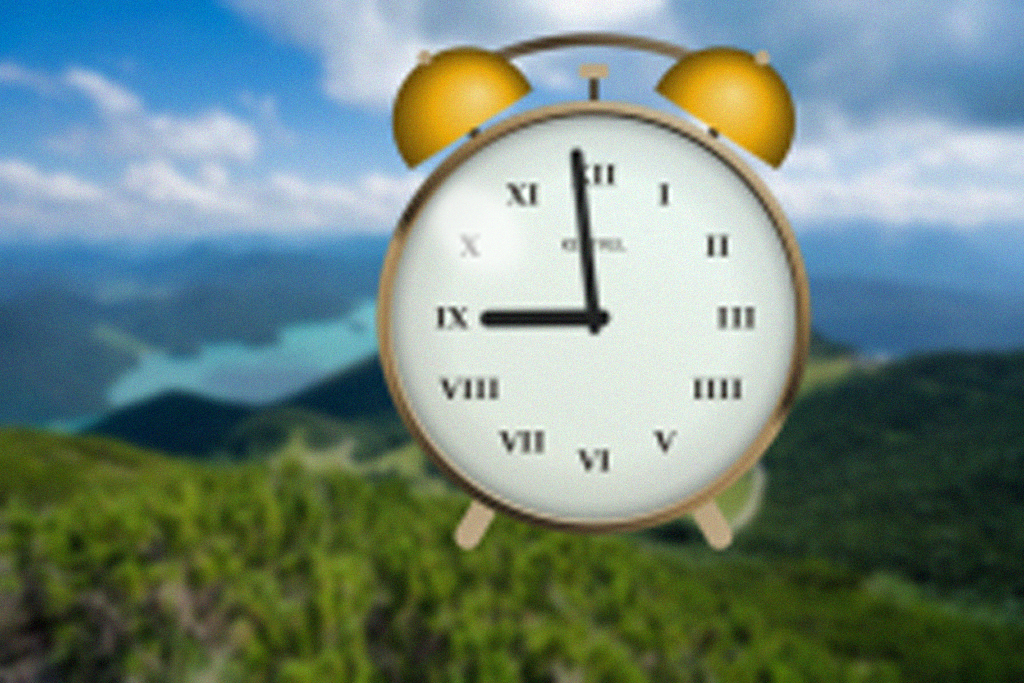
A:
8 h 59 min
